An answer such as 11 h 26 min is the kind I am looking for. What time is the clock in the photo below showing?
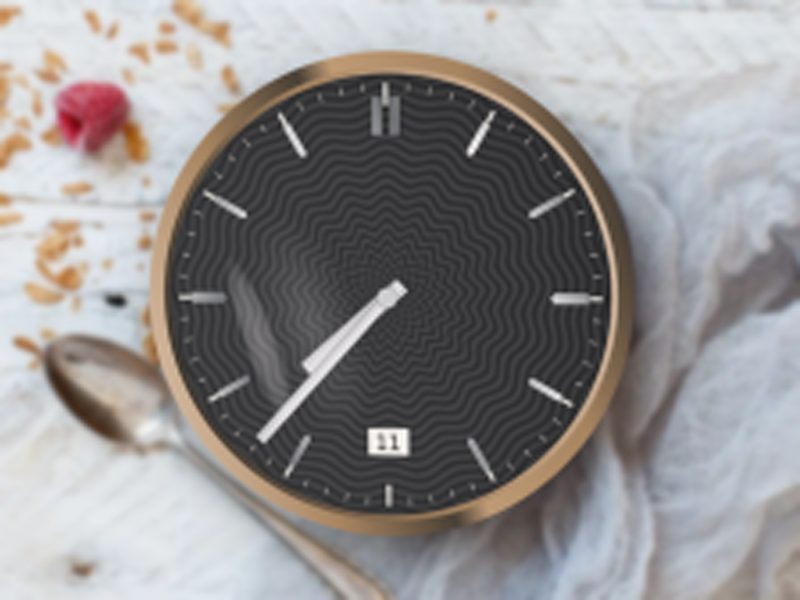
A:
7 h 37 min
